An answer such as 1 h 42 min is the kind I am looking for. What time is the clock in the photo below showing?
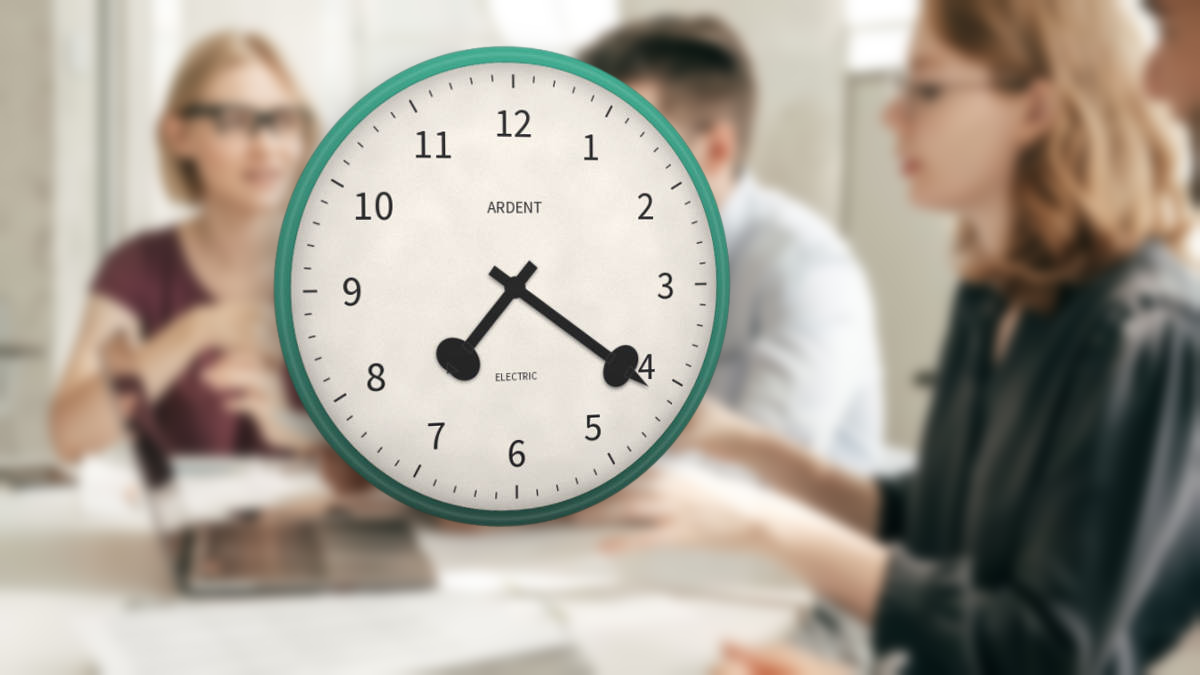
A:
7 h 21 min
